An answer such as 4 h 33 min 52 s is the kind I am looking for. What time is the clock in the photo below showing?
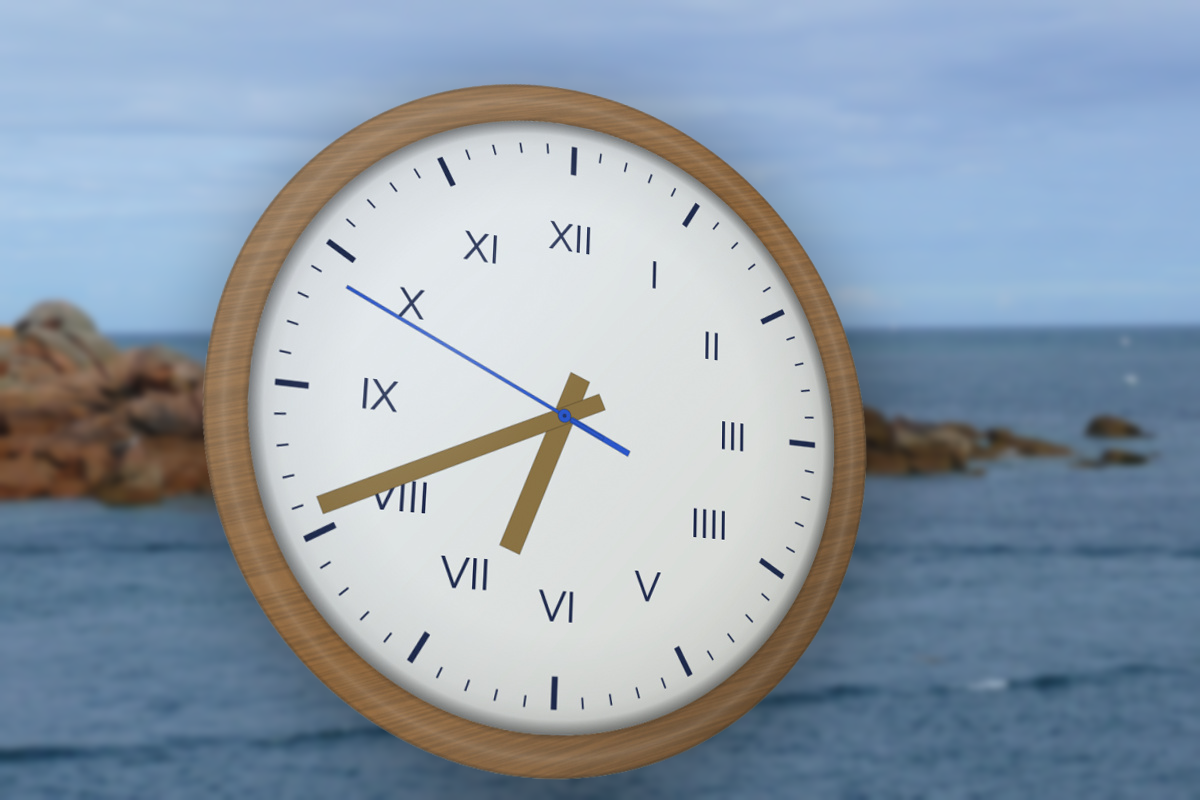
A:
6 h 40 min 49 s
